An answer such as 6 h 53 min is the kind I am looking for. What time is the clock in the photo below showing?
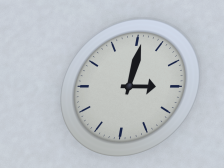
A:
3 h 01 min
